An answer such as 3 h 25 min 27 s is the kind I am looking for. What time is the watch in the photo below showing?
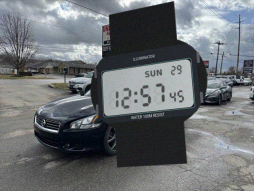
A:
12 h 57 min 45 s
